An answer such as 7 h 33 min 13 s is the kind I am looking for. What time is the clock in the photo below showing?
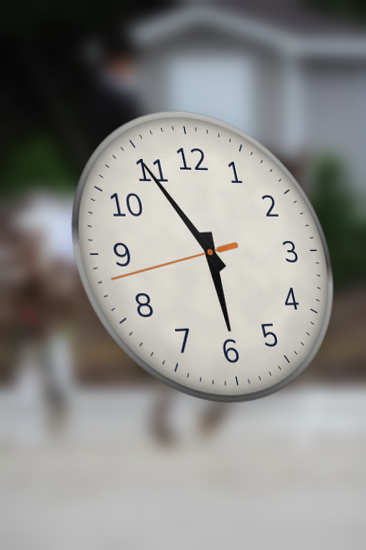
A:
5 h 54 min 43 s
